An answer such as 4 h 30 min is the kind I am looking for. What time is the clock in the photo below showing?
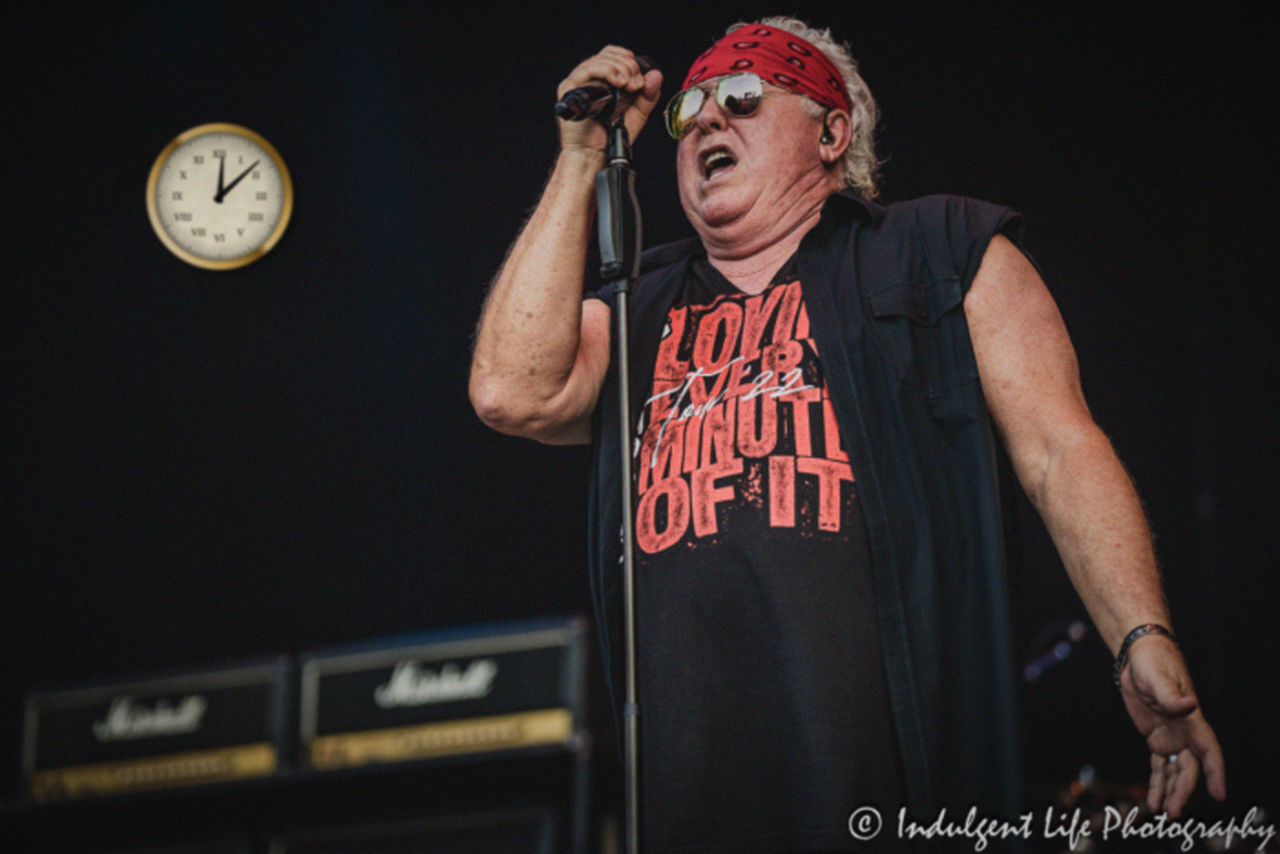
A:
12 h 08 min
